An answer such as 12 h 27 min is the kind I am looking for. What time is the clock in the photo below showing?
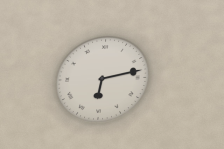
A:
6 h 13 min
